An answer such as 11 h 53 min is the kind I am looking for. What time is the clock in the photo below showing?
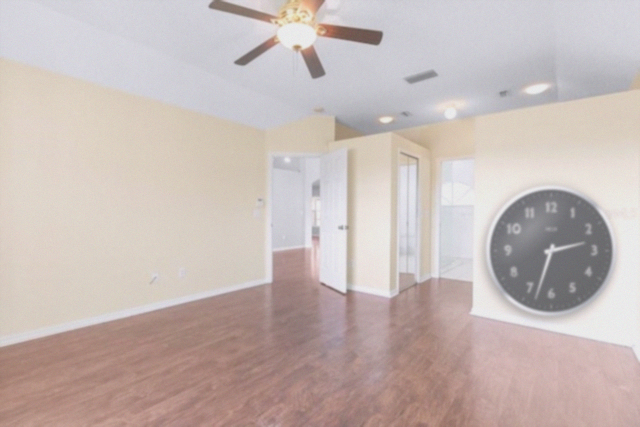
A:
2 h 33 min
